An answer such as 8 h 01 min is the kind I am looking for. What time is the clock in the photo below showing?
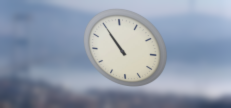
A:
10 h 55 min
